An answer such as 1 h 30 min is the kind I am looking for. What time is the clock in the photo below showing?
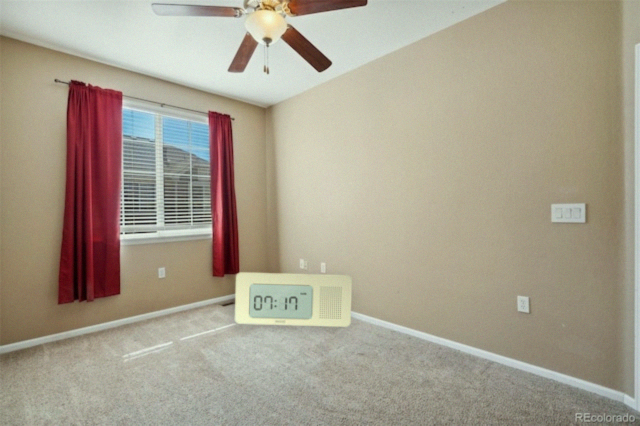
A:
7 h 17 min
